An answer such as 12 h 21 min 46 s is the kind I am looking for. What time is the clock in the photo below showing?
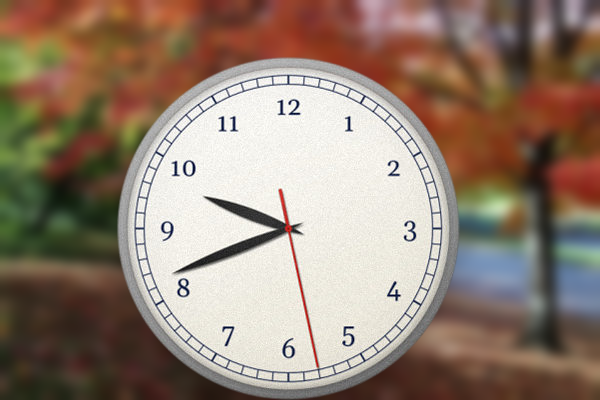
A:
9 h 41 min 28 s
